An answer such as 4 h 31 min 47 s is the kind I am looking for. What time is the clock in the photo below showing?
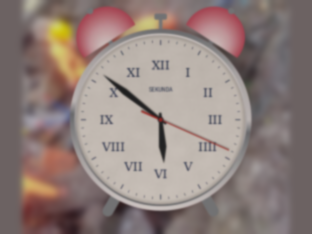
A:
5 h 51 min 19 s
